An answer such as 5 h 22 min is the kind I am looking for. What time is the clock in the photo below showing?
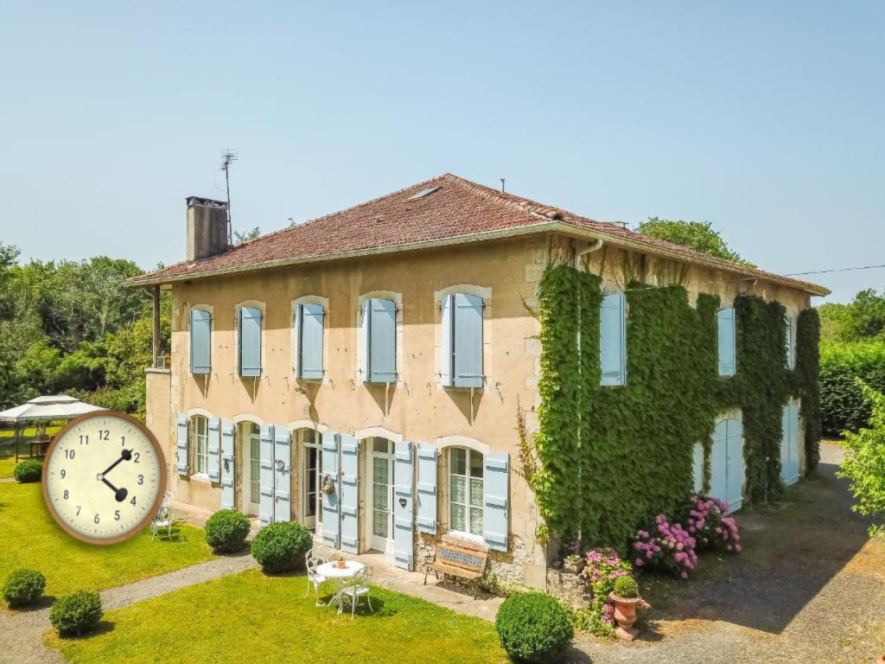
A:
4 h 08 min
